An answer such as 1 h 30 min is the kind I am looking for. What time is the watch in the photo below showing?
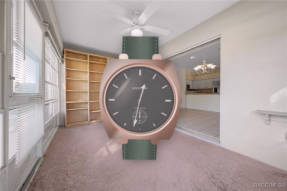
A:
12 h 32 min
